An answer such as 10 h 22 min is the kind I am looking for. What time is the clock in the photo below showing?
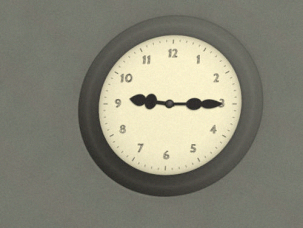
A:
9 h 15 min
